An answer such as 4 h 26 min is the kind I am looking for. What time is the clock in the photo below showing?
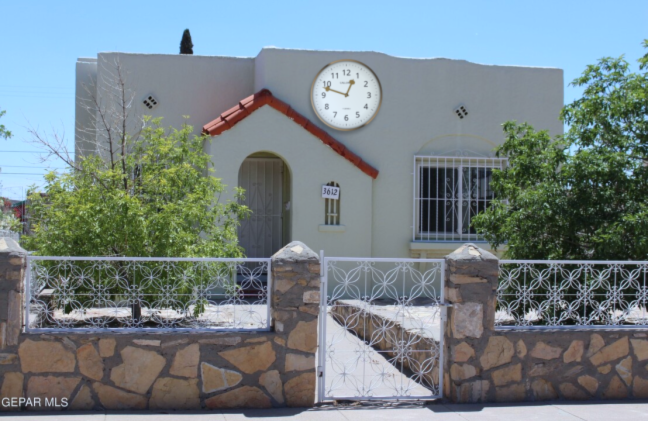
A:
12 h 48 min
